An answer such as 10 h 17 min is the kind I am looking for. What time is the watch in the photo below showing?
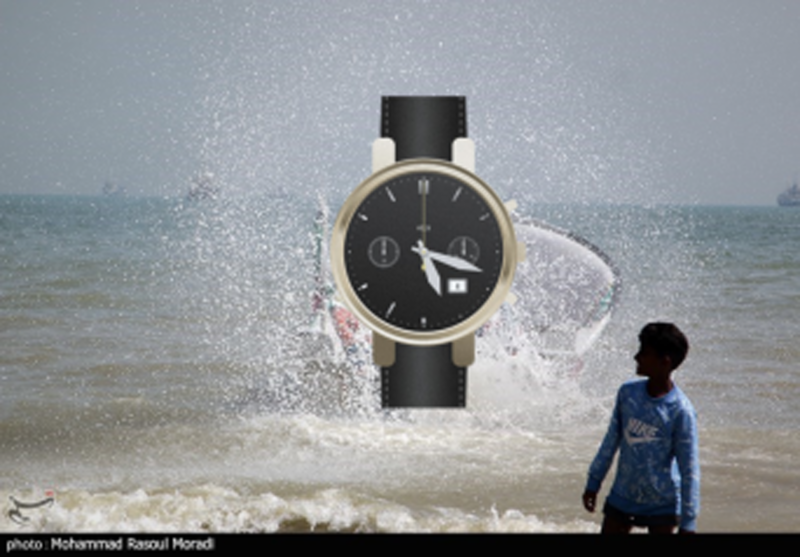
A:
5 h 18 min
